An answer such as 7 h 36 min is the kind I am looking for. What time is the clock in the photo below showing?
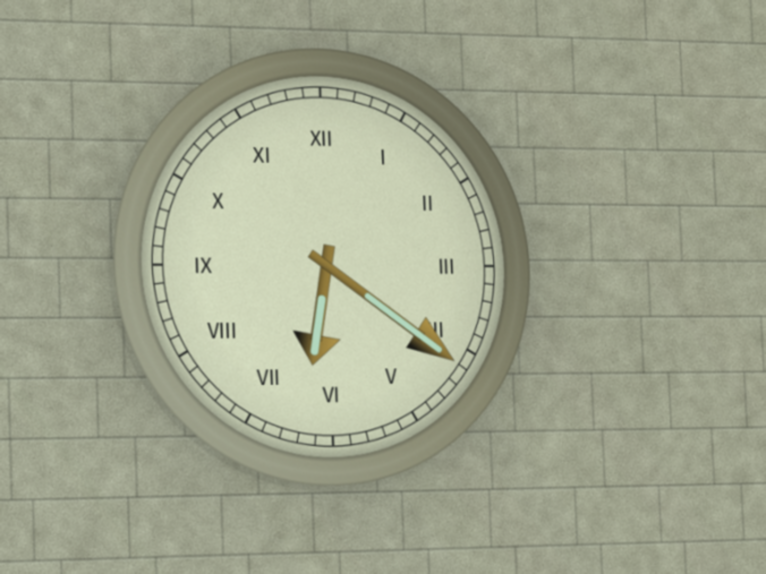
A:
6 h 21 min
